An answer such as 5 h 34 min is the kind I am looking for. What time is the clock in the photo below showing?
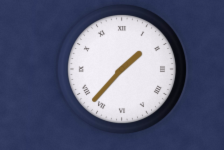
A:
1 h 37 min
